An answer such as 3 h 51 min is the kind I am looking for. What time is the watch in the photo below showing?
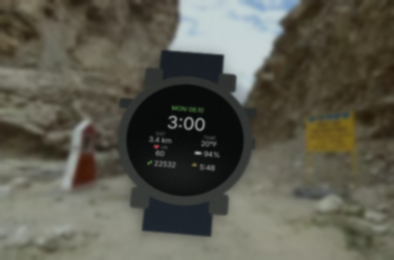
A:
3 h 00 min
